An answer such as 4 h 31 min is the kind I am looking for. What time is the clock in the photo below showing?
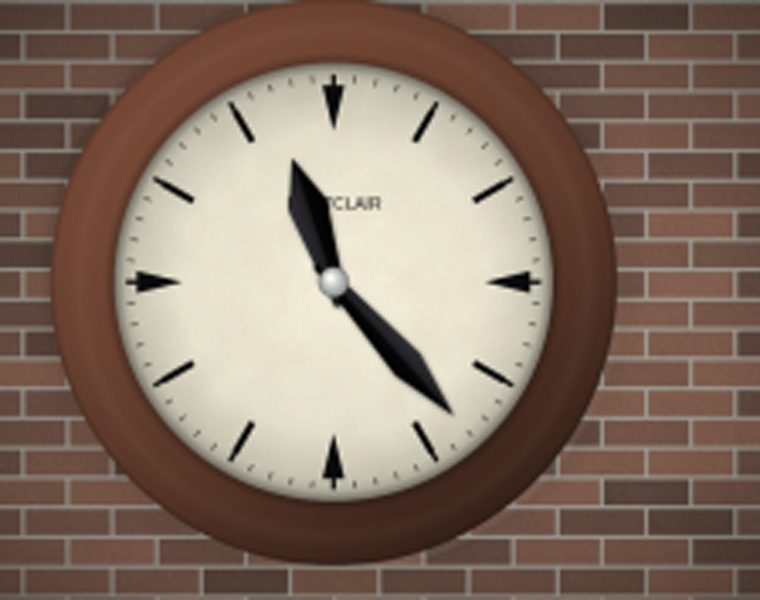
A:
11 h 23 min
